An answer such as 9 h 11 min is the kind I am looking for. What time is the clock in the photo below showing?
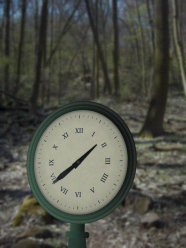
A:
1 h 39 min
